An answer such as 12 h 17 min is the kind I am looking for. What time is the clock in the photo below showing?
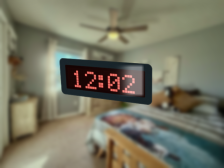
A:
12 h 02 min
